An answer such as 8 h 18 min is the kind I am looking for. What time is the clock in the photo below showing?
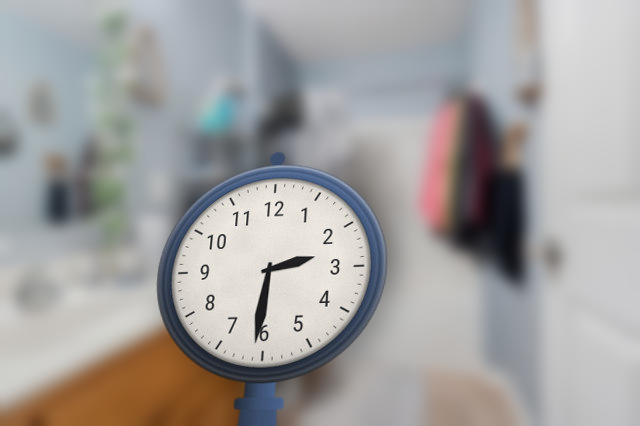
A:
2 h 31 min
